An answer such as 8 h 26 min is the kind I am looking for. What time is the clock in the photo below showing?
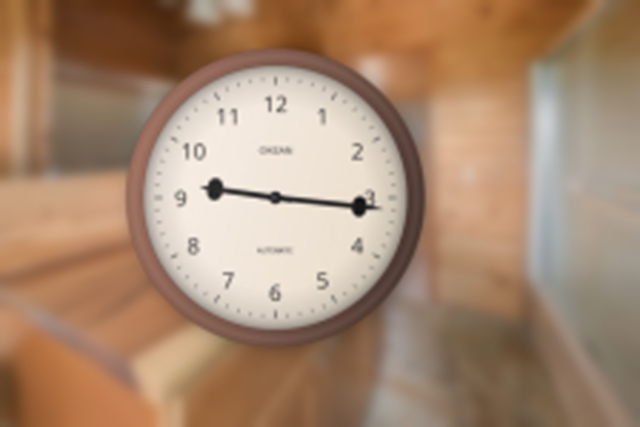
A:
9 h 16 min
